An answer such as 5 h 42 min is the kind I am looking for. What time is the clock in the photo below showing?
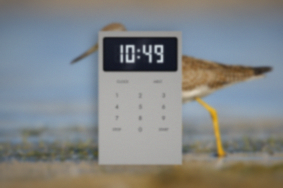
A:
10 h 49 min
